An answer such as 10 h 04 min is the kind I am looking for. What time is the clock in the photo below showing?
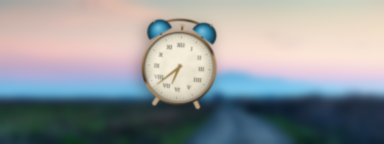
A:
6 h 38 min
